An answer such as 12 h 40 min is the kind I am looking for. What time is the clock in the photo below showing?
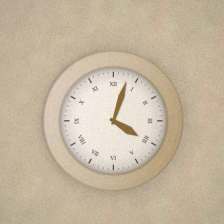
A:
4 h 03 min
